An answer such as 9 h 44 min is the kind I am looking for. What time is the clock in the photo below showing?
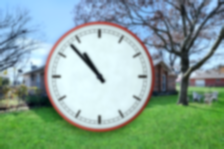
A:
10 h 53 min
